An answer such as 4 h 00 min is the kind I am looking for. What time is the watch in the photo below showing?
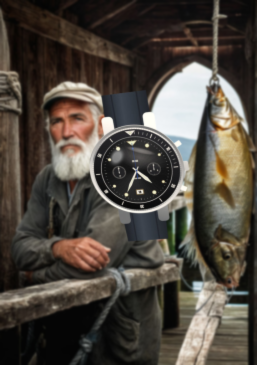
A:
4 h 35 min
